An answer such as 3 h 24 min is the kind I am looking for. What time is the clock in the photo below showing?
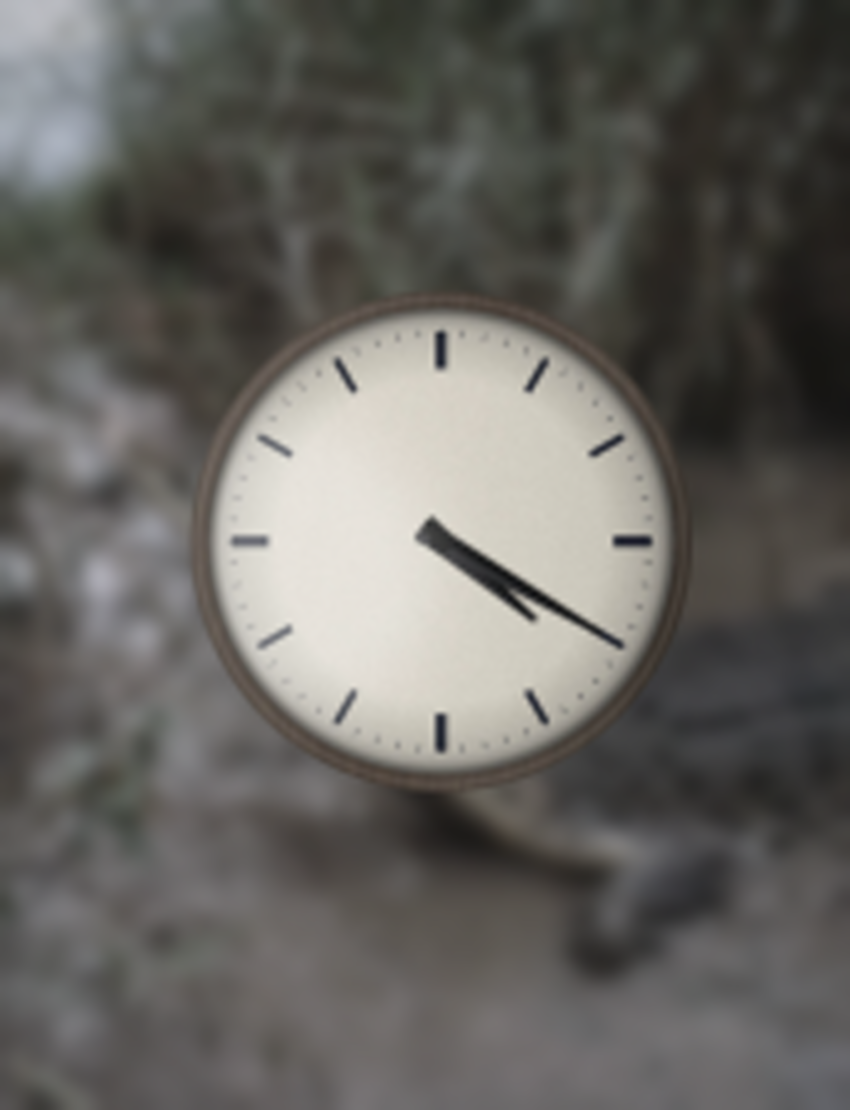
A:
4 h 20 min
